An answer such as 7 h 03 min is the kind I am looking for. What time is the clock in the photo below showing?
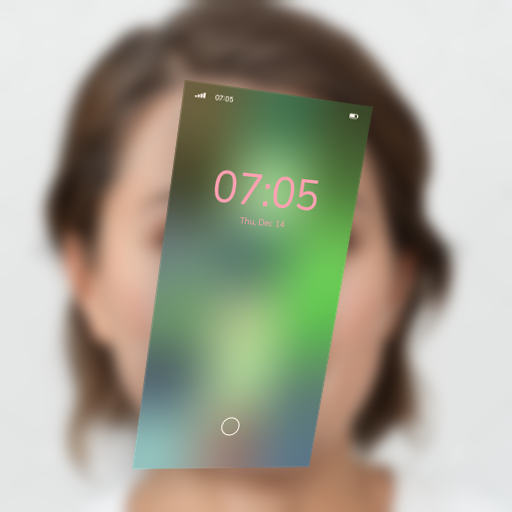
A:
7 h 05 min
